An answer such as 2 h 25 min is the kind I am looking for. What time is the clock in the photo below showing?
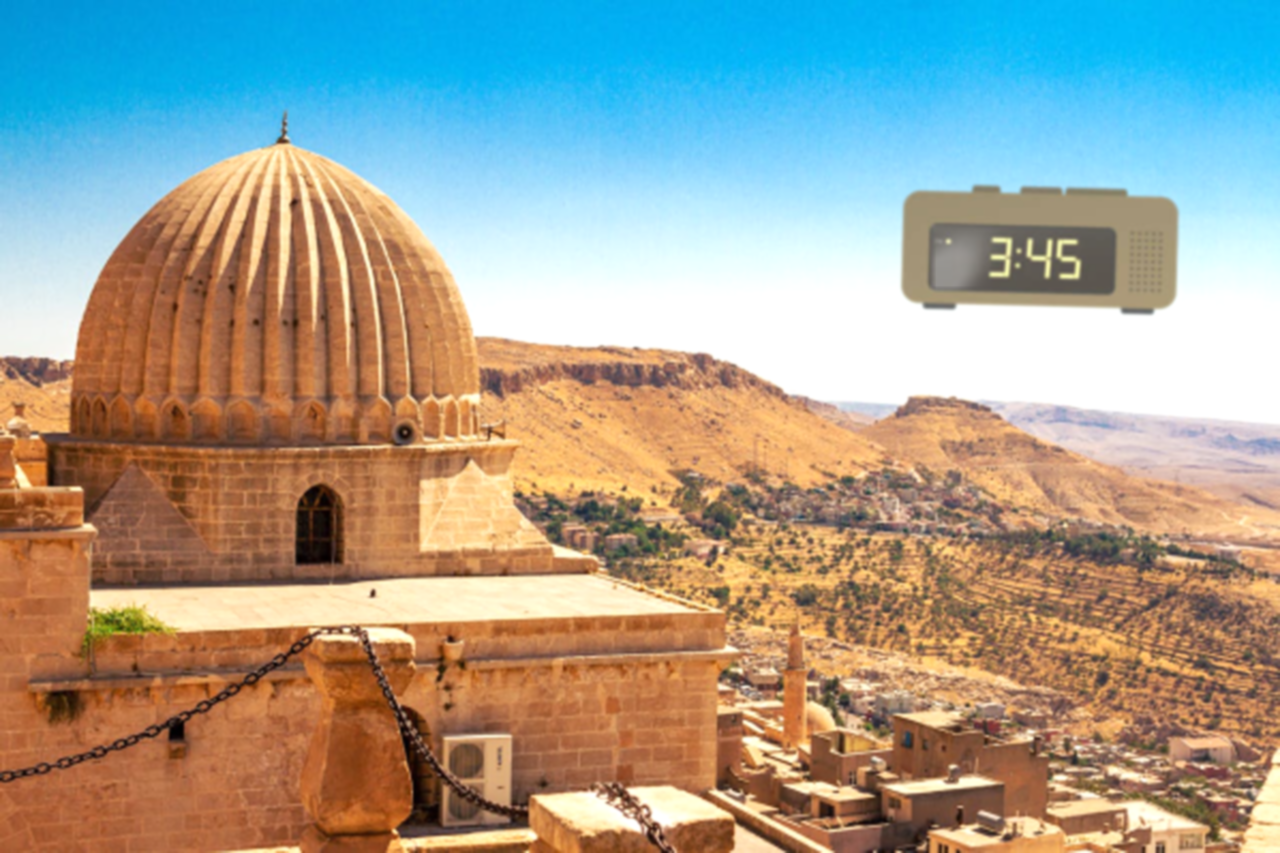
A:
3 h 45 min
